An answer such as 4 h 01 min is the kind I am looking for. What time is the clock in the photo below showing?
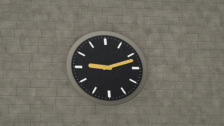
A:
9 h 12 min
